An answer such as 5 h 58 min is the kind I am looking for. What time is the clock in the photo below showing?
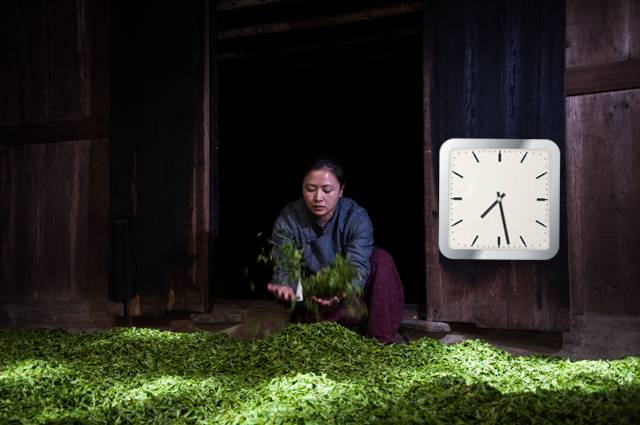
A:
7 h 28 min
